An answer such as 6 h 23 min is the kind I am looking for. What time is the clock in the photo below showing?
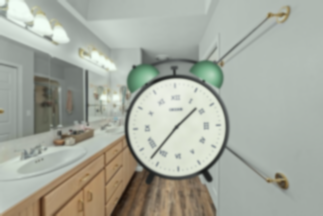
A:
1 h 37 min
